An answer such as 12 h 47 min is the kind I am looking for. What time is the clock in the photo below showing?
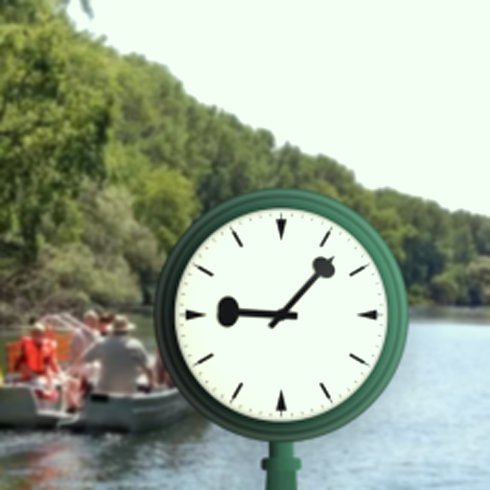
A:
9 h 07 min
